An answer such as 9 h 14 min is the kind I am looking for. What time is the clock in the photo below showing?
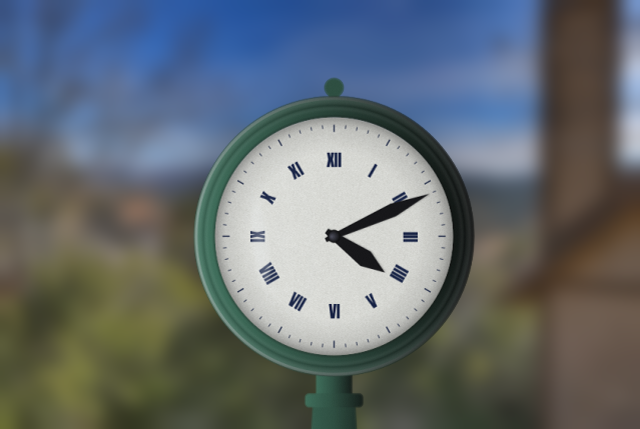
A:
4 h 11 min
